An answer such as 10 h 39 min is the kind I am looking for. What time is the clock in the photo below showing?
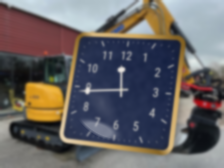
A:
11 h 44 min
